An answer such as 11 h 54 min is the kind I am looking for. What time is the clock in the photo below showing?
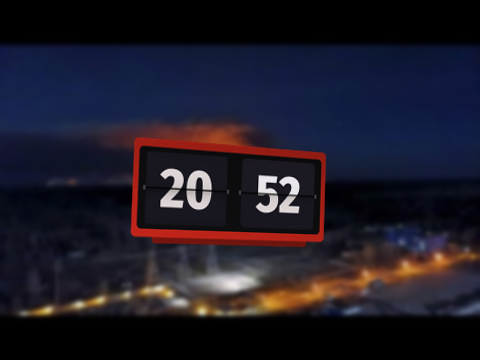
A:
20 h 52 min
